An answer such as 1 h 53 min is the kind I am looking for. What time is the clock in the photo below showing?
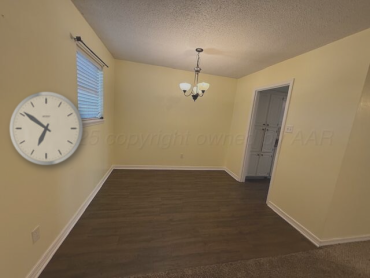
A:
6 h 51 min
